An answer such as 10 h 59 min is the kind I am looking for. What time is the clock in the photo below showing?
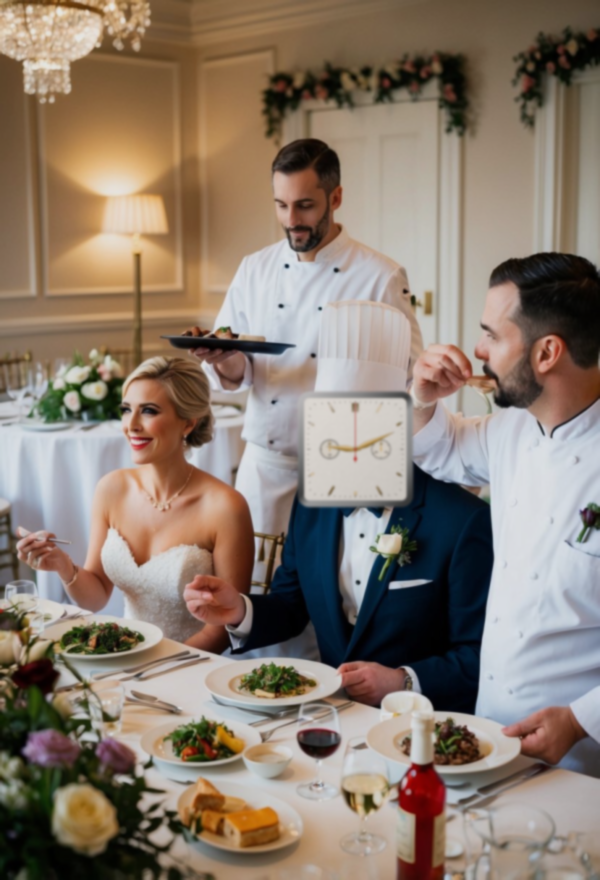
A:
9 h 11 min
